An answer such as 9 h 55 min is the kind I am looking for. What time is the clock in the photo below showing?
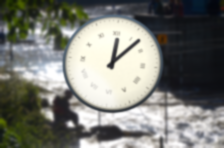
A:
12 h 07 min
